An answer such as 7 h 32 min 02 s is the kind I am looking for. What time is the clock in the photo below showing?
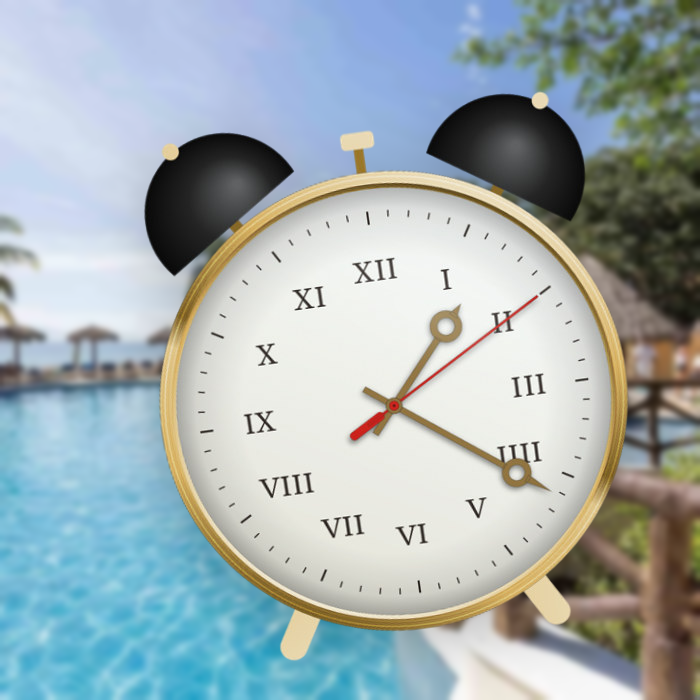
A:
1 h 21 min 10 s
